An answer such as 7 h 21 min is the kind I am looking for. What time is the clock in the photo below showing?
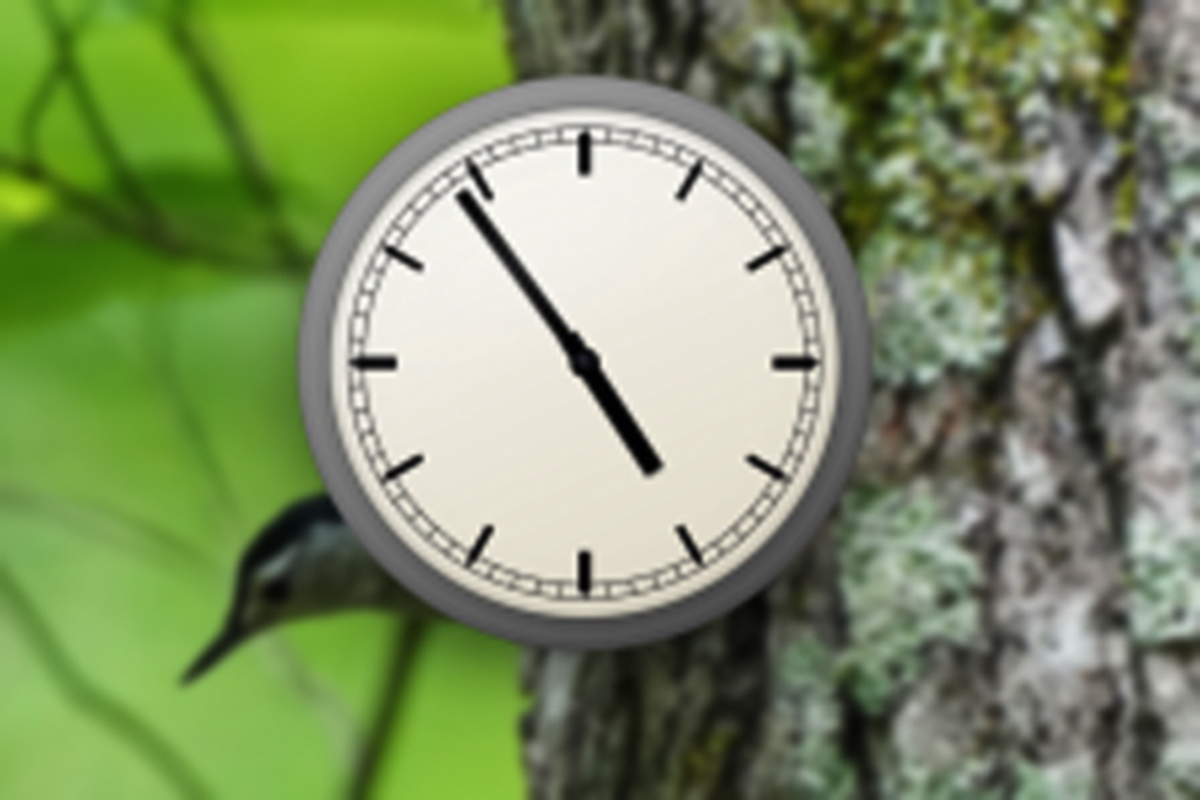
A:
4 h 54 min
